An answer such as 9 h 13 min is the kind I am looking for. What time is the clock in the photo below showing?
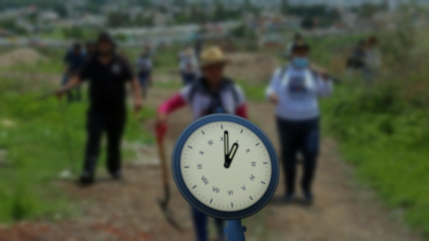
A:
1 h 01 min
